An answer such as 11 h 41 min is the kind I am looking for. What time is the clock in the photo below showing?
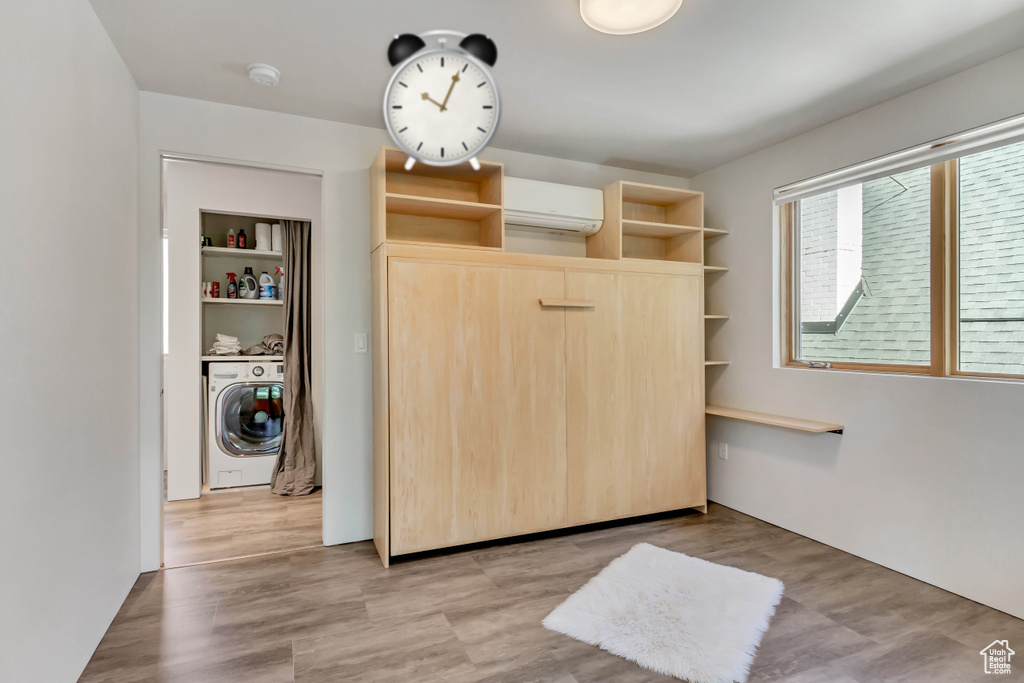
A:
10 h 04 min
